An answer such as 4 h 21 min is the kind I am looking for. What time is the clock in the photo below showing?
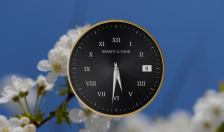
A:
5 h 31 min
